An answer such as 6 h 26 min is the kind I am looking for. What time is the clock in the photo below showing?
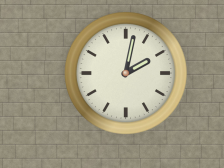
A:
2 h 02 min
